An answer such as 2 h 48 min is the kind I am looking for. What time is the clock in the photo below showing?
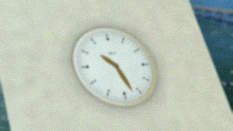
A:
10 h 27 min
